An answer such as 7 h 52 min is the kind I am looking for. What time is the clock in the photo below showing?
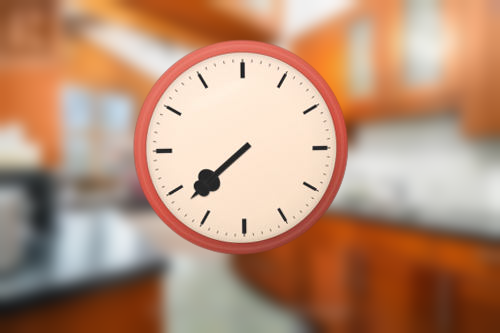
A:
7 h 38 min
